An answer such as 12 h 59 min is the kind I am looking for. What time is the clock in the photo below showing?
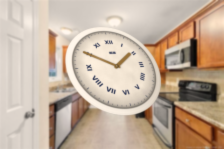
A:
1 h 50 min
